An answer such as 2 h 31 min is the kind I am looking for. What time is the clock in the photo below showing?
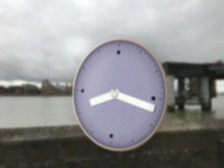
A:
8 h 17 min
